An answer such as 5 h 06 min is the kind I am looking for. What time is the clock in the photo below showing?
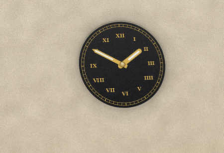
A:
1 h 50 min
